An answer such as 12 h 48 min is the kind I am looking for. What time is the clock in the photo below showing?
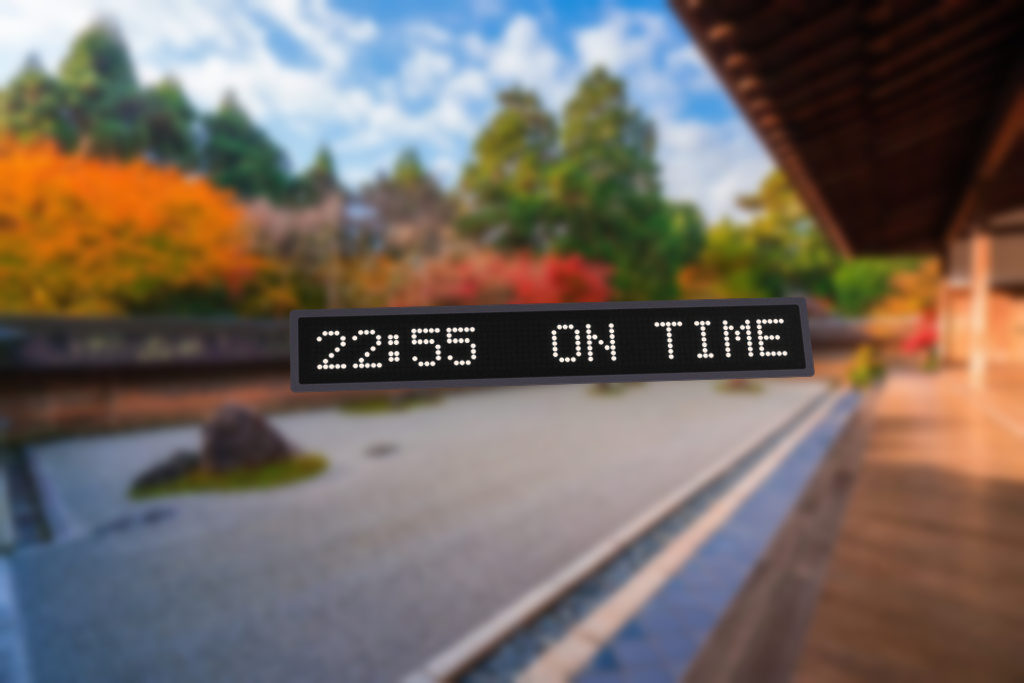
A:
22 h 55 min
